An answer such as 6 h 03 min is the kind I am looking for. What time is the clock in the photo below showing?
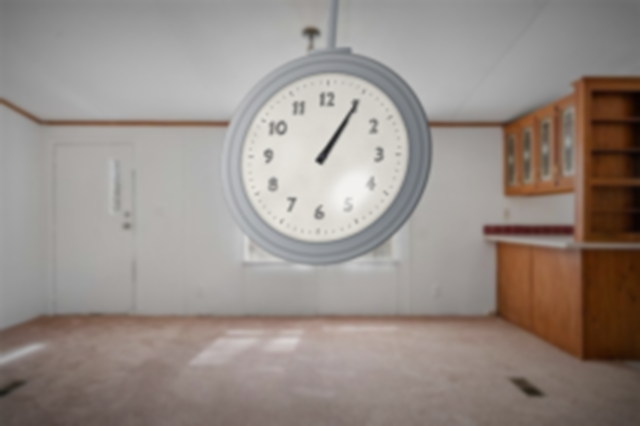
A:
1 h 05 min
